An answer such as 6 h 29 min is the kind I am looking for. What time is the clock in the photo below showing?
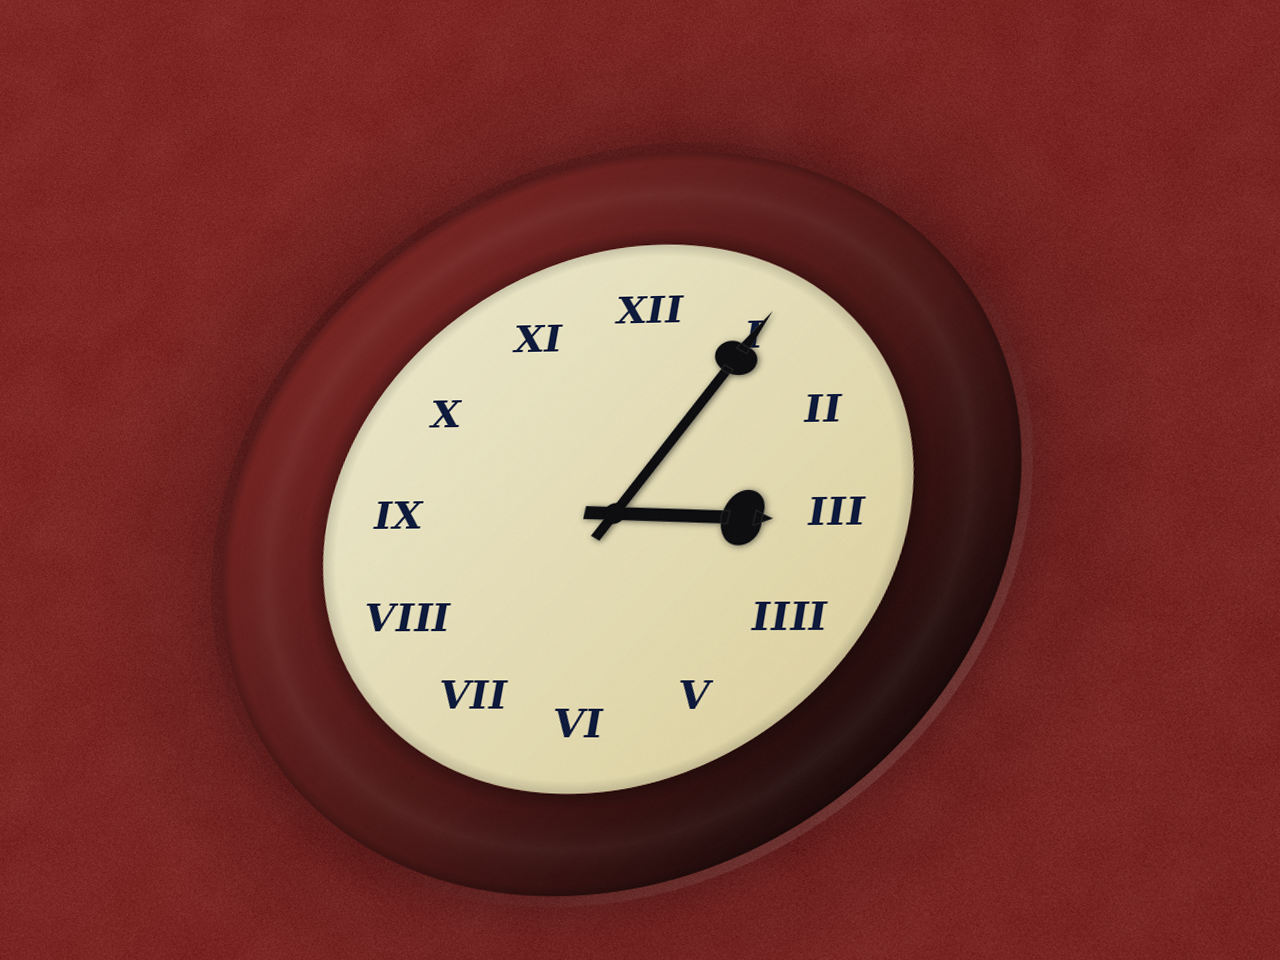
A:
3 h 05 min
